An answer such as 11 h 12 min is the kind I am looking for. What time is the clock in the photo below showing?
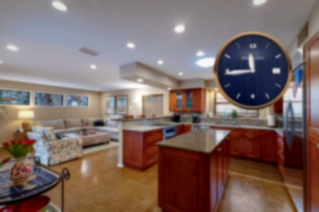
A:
11 h 44 min
